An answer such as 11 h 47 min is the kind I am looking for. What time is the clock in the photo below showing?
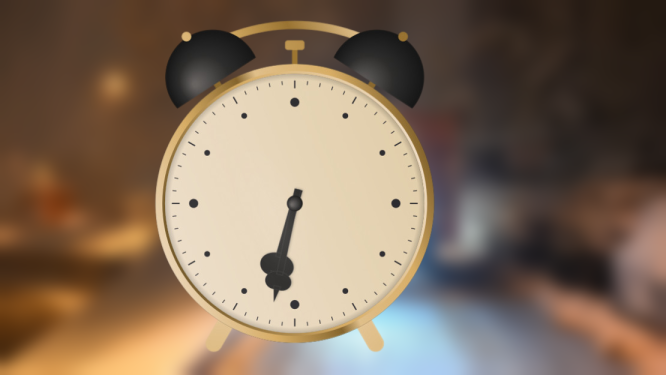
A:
6 h 32 min
